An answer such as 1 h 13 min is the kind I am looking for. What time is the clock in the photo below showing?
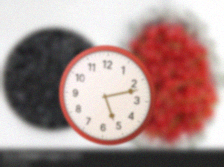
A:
5 h 12 min
